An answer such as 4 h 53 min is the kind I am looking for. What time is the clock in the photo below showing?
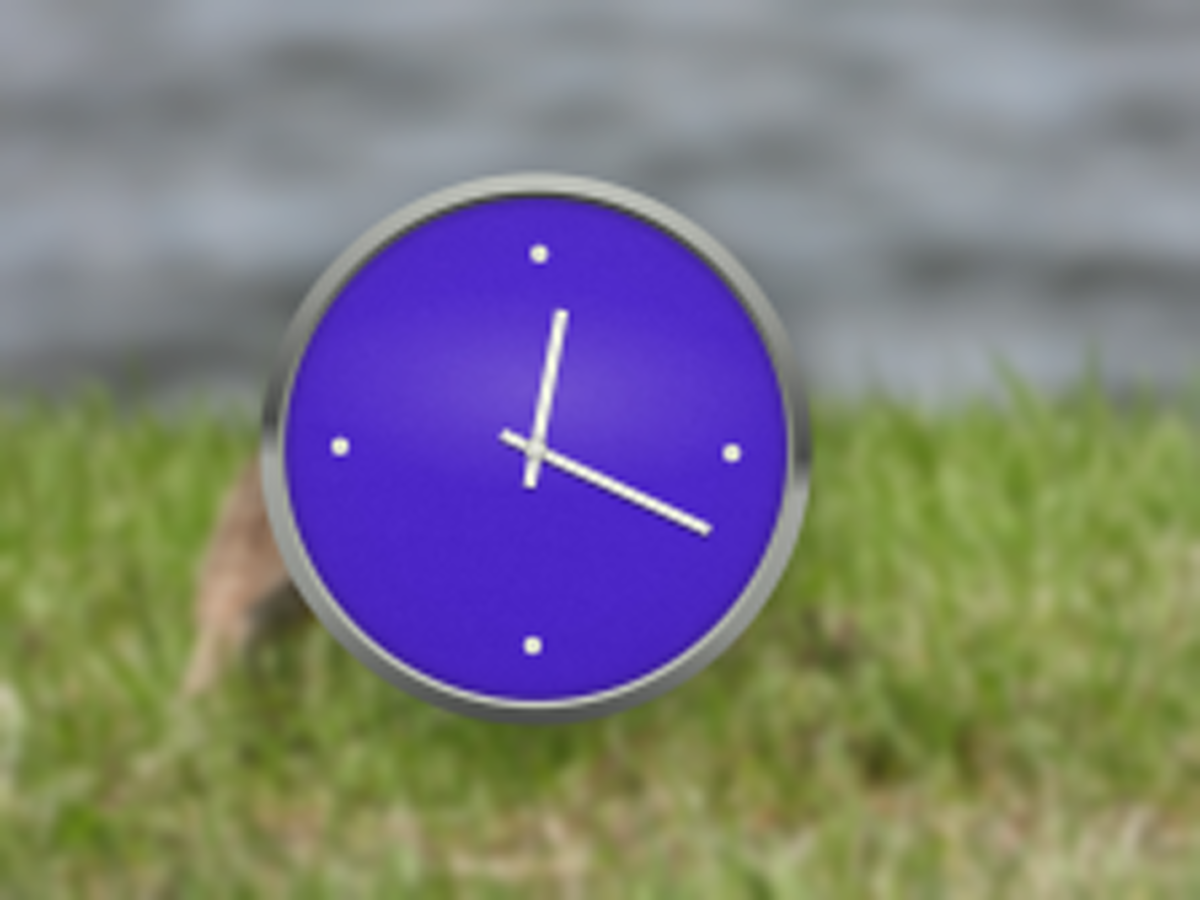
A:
12 h 19 min
